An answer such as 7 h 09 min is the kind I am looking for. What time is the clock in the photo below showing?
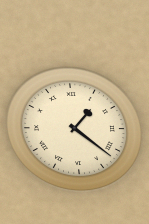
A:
1 h 22 min
